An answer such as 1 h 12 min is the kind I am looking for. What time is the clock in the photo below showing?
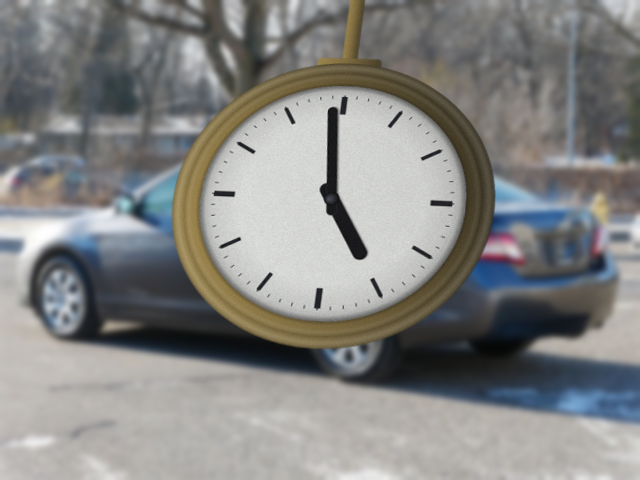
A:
4 h 59 min
